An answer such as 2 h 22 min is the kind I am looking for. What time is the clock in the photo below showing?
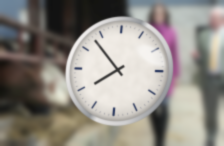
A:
7 h 53 min
